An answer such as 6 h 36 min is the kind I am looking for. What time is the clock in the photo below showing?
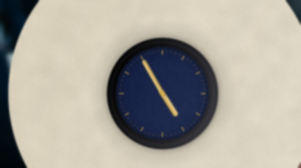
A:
4 h 55 min
